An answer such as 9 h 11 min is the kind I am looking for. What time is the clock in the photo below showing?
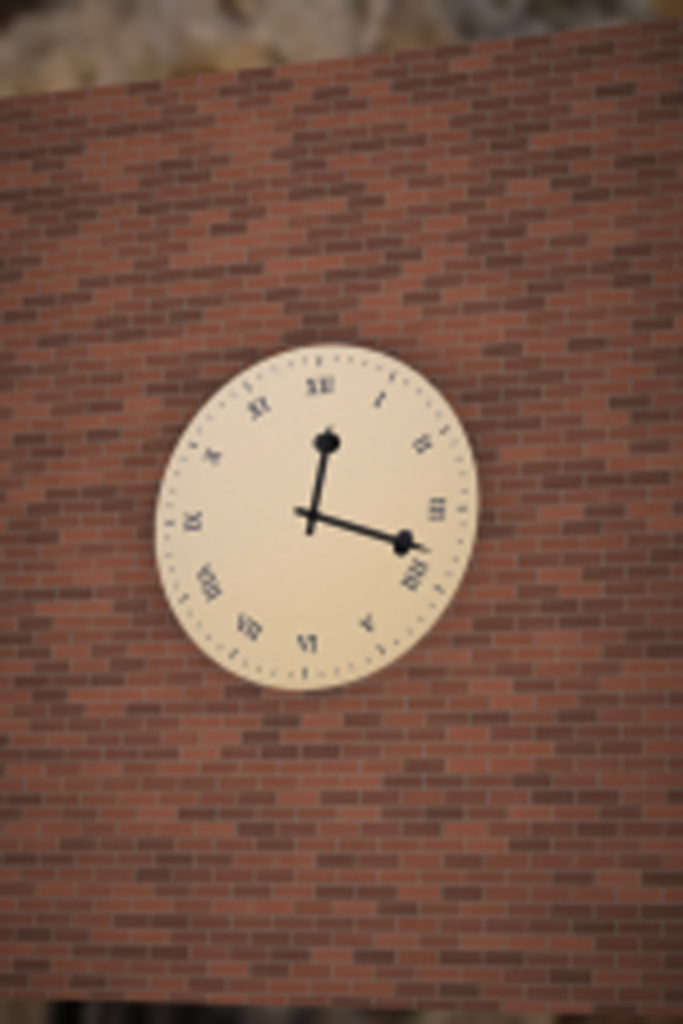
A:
12 h 18 min
